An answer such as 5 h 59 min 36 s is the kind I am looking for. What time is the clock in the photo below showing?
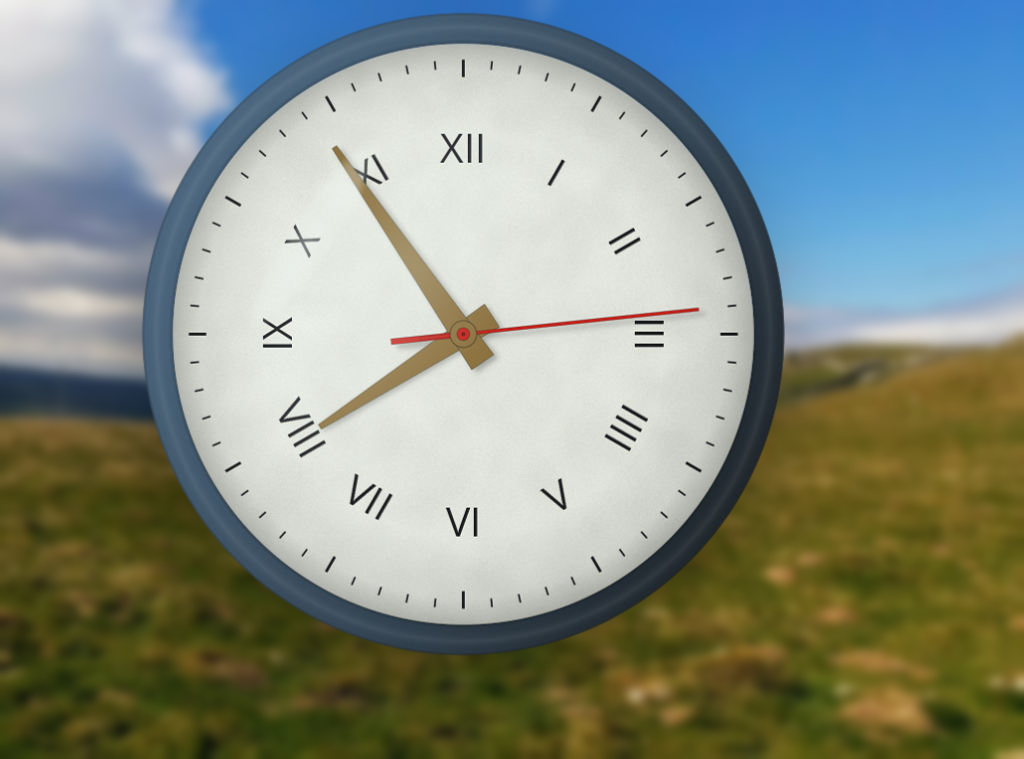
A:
7 h 54 min 14 s
